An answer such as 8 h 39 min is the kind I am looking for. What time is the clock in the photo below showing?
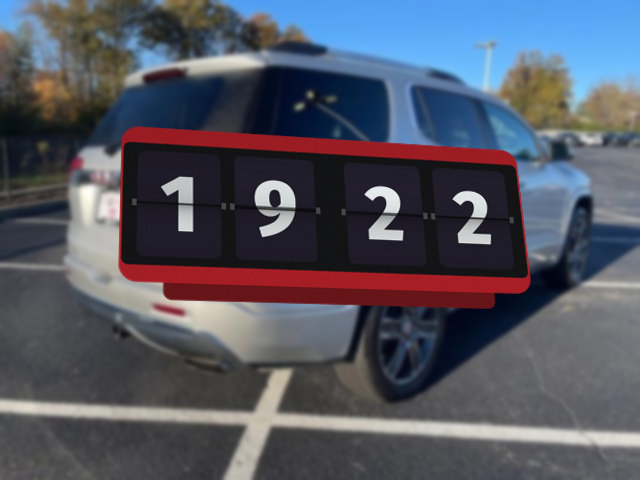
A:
19 h 22 min
